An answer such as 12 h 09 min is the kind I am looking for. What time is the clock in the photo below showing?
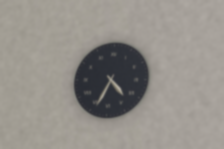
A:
4 h 34 min
